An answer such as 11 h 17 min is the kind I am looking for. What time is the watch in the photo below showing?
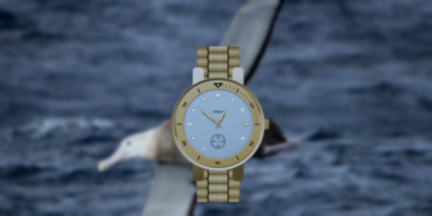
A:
12 h 52 min
